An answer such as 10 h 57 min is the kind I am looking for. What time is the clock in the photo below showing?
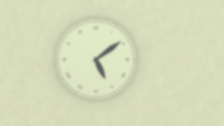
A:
5 h 09 min
